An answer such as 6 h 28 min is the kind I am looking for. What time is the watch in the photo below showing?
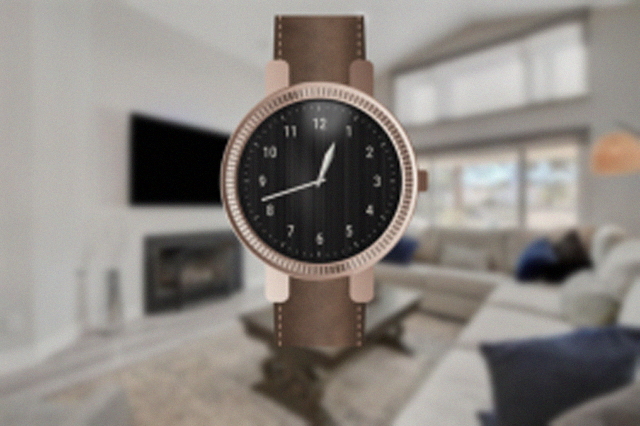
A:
12 h 42 min
